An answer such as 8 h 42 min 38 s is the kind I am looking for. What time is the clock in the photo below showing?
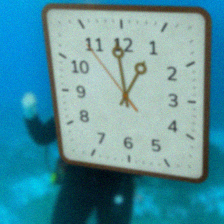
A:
12 h 58 min 54 s
